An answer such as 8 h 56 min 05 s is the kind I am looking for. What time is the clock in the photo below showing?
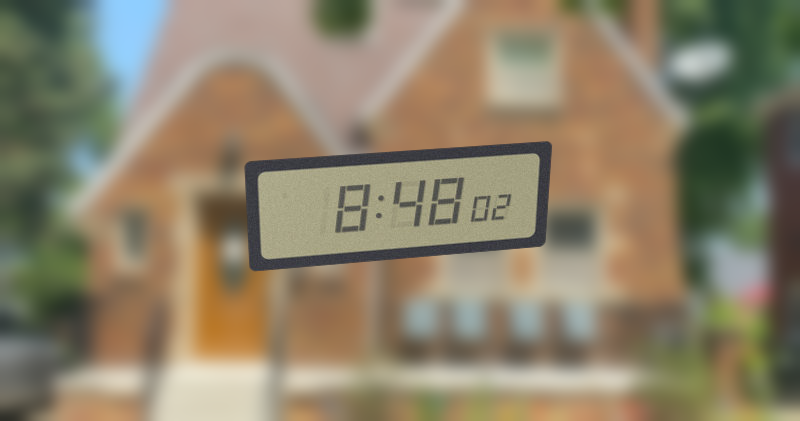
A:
8 h 48 min 02 s
